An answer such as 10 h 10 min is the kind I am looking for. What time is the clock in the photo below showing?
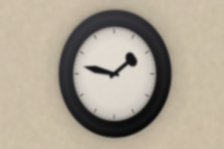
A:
1 h 47 min
